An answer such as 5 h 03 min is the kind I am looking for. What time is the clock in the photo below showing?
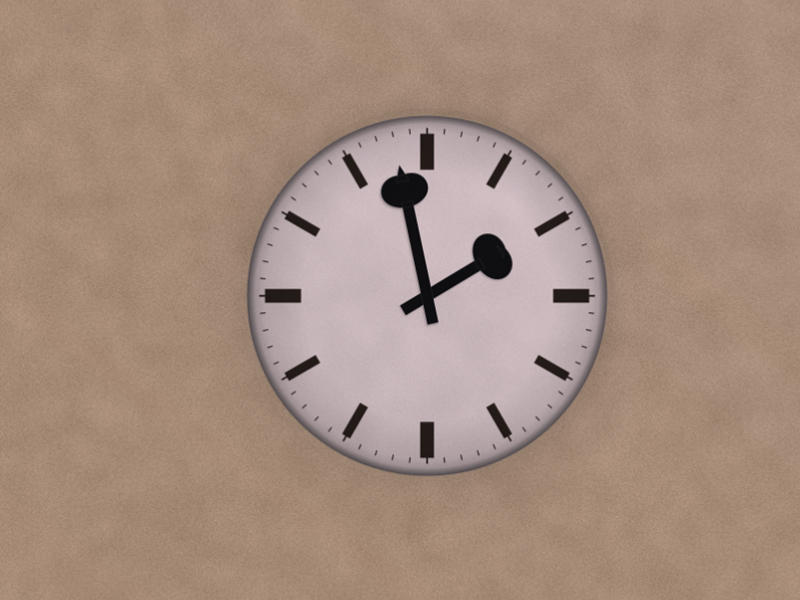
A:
1 h 58 min
